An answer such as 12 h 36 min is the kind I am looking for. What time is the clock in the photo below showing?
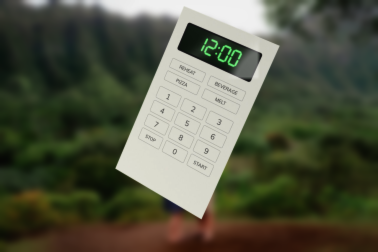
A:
12 h 00 min
